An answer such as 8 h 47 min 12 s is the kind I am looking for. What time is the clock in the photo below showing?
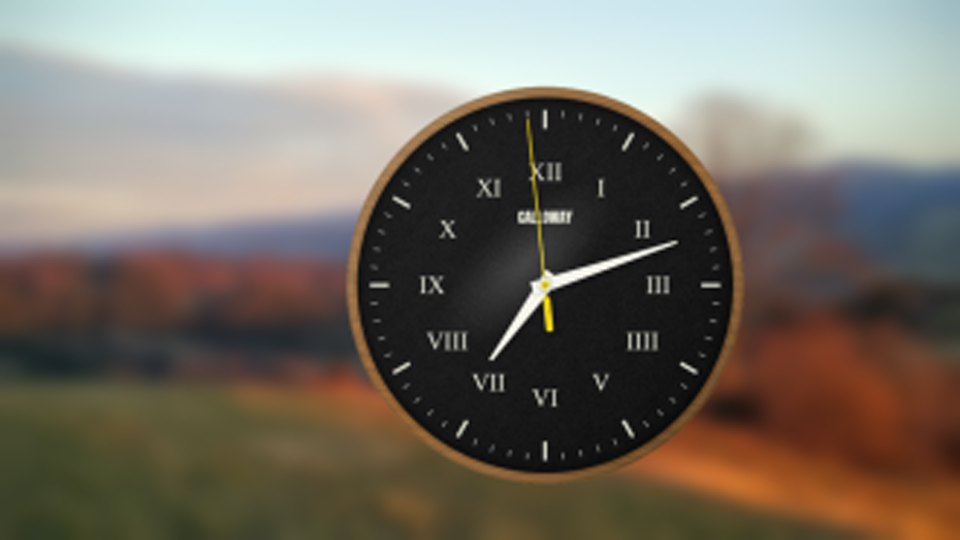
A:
7 h 11 min 59 s
